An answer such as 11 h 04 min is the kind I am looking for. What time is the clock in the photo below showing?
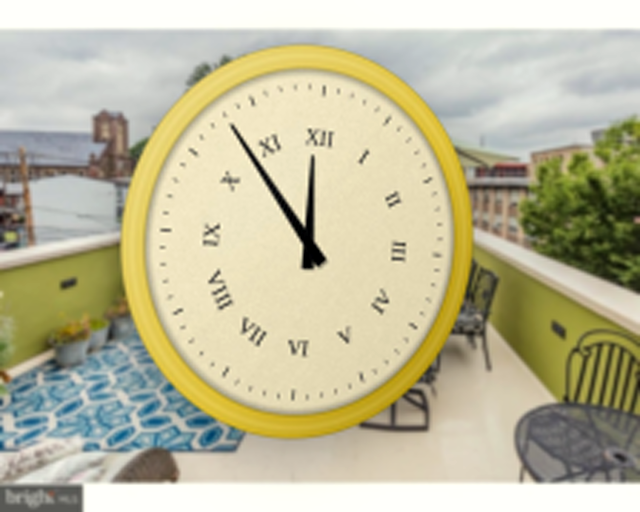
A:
11 h 53 min
